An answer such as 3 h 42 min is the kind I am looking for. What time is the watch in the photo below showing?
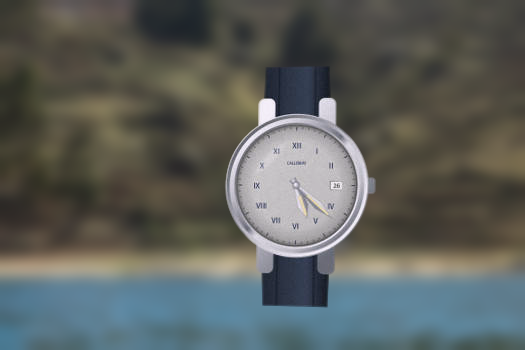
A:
5 h 22 min
